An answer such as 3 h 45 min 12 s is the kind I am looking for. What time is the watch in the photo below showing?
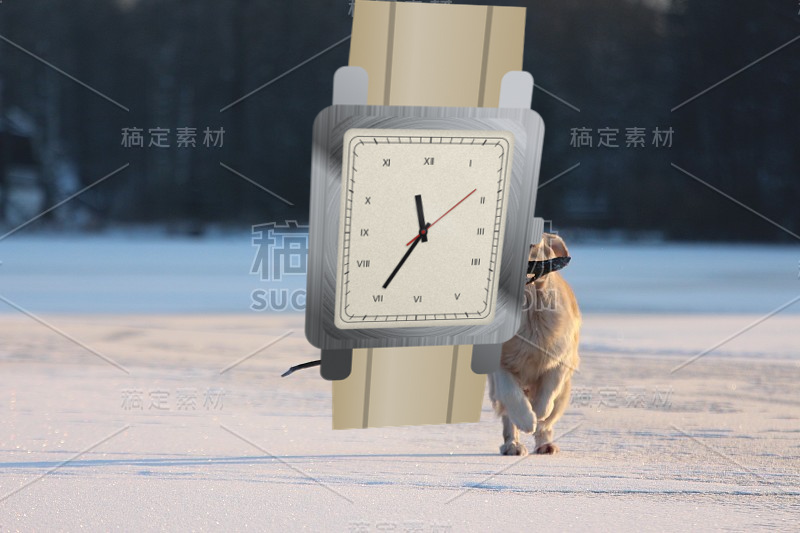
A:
11 h 35 min 08 s
